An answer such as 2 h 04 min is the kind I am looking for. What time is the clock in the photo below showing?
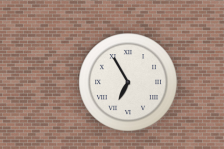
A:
6 h 55 min
